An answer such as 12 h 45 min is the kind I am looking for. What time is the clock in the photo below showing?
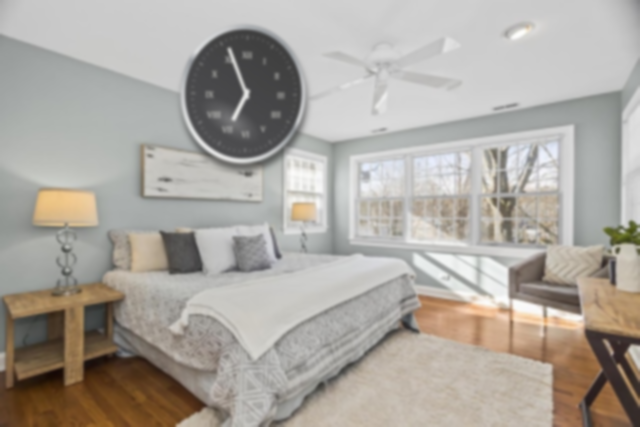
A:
6 h 56 min
